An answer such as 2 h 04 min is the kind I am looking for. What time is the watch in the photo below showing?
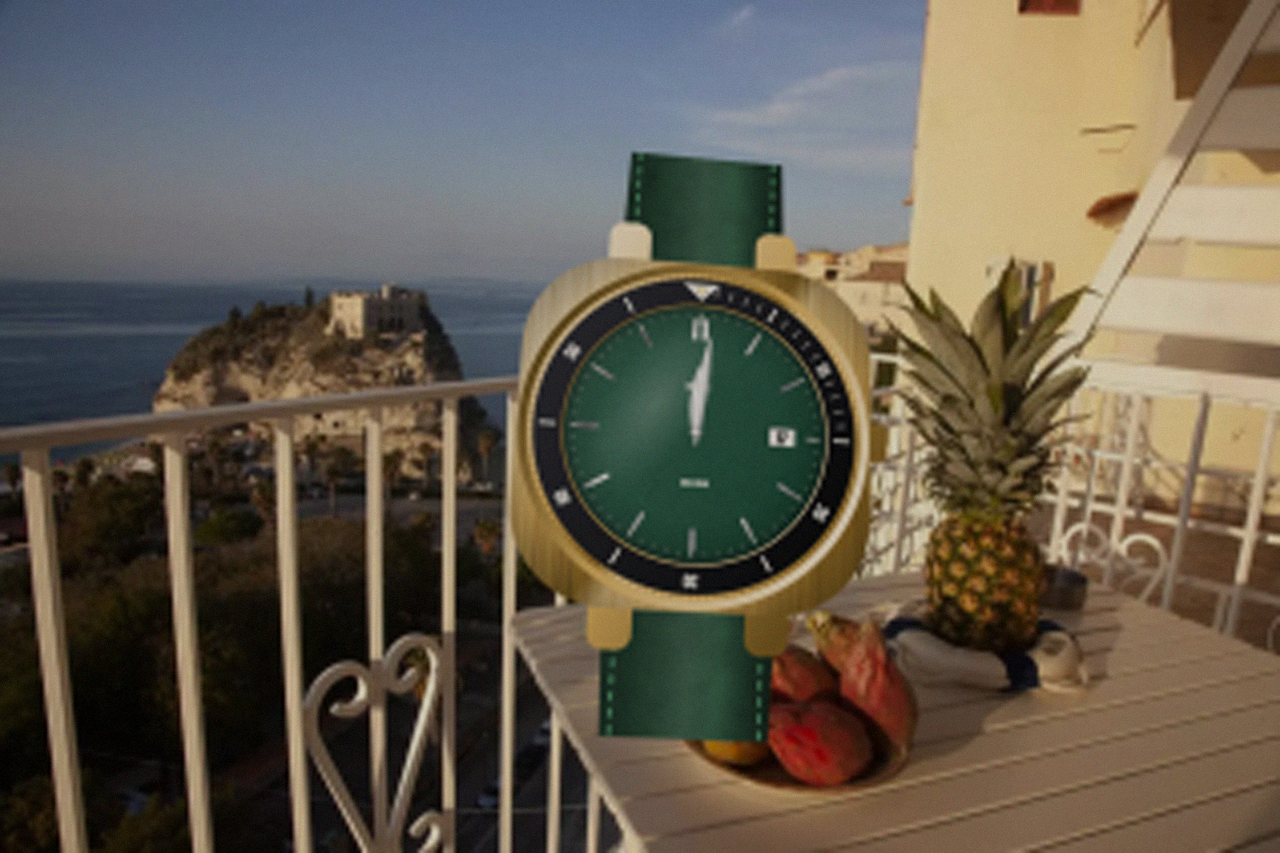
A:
12 h 01 min
